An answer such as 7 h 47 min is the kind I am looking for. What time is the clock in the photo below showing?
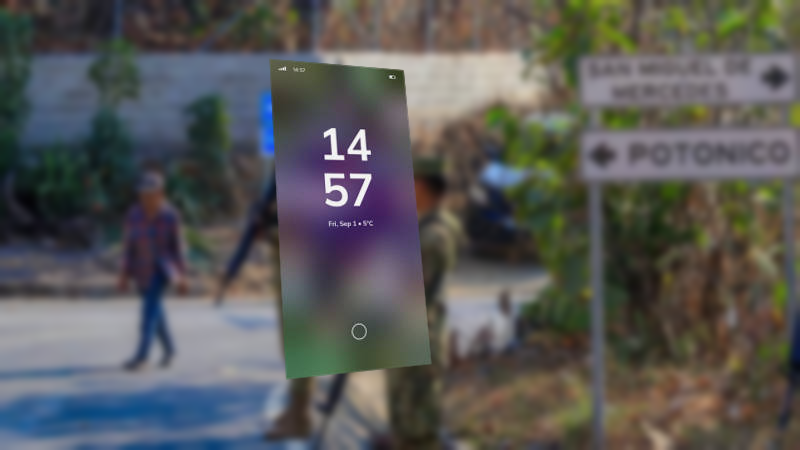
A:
14 h 57 min
